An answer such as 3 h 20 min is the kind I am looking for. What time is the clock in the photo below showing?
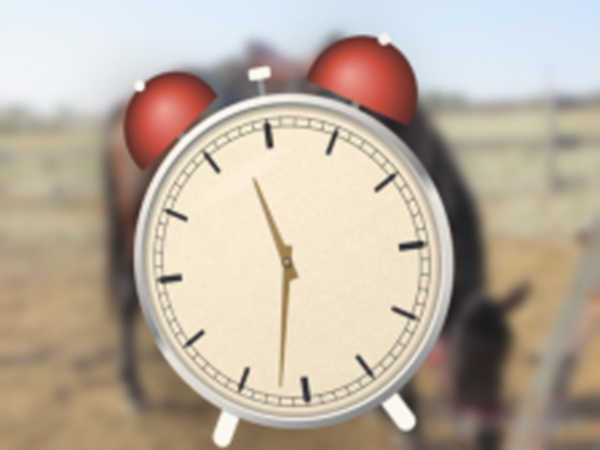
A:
11 h 32 min
